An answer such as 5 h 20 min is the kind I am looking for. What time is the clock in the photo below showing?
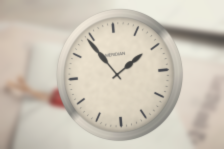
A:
1 h 54 min
